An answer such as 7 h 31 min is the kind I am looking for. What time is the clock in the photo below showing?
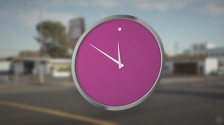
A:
11 h 51 min
